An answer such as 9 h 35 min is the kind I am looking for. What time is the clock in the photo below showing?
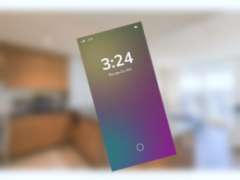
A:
3 h 24 min
